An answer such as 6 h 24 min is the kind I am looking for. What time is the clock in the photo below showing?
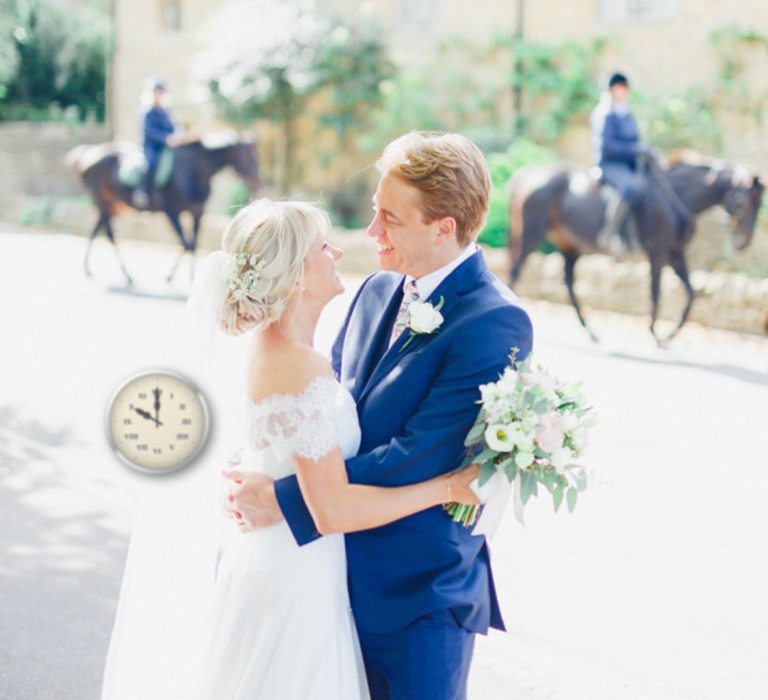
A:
10 h 00 min
